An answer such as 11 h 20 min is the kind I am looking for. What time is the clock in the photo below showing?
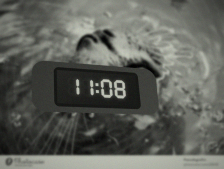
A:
11 h 08 min
